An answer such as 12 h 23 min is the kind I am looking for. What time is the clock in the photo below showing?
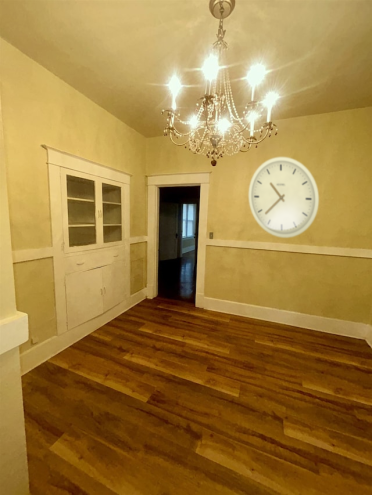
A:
10 h 38 min
